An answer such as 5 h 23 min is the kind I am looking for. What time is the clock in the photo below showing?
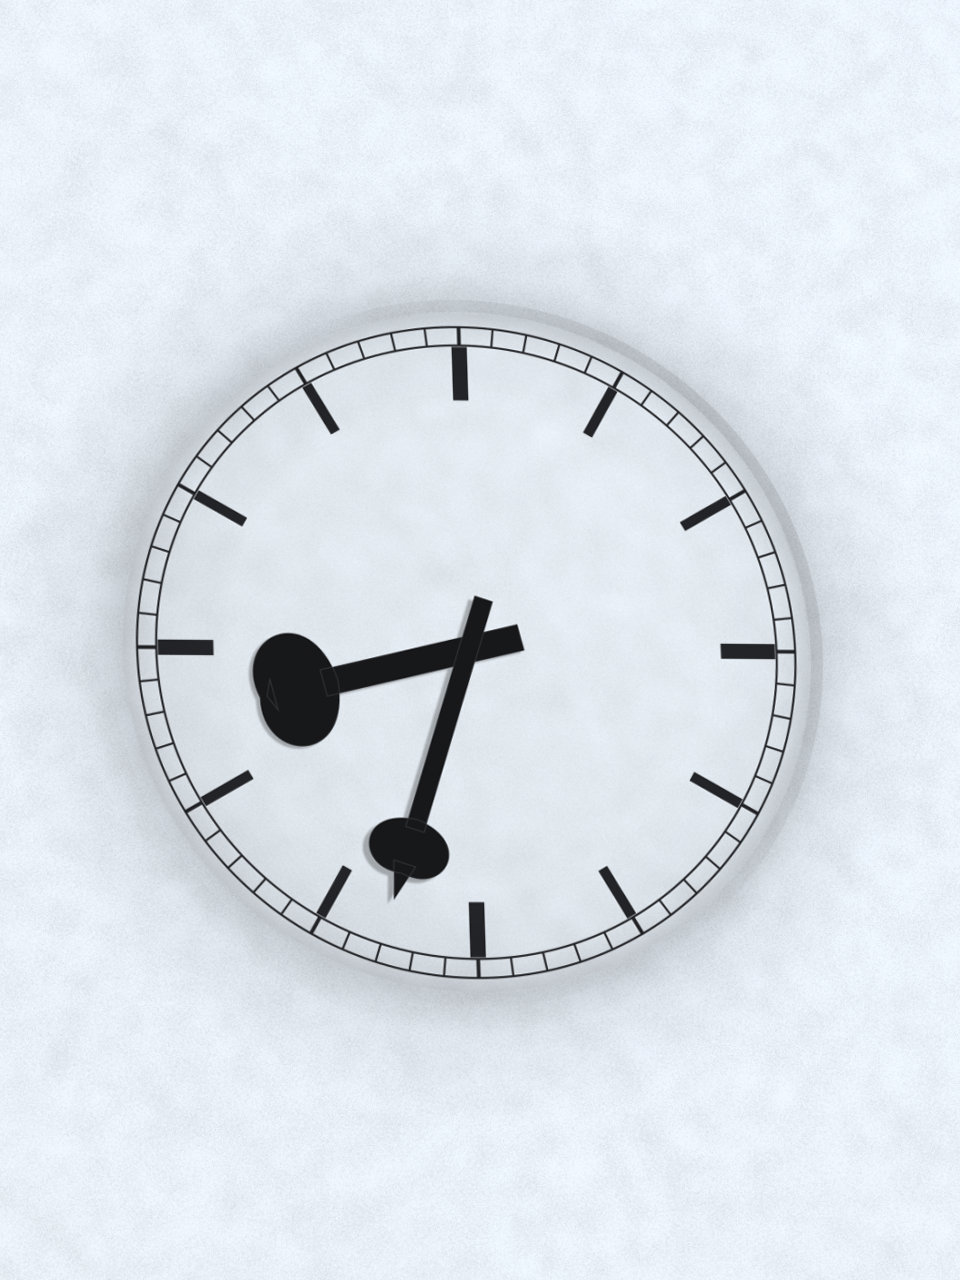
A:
8 h 33 min
